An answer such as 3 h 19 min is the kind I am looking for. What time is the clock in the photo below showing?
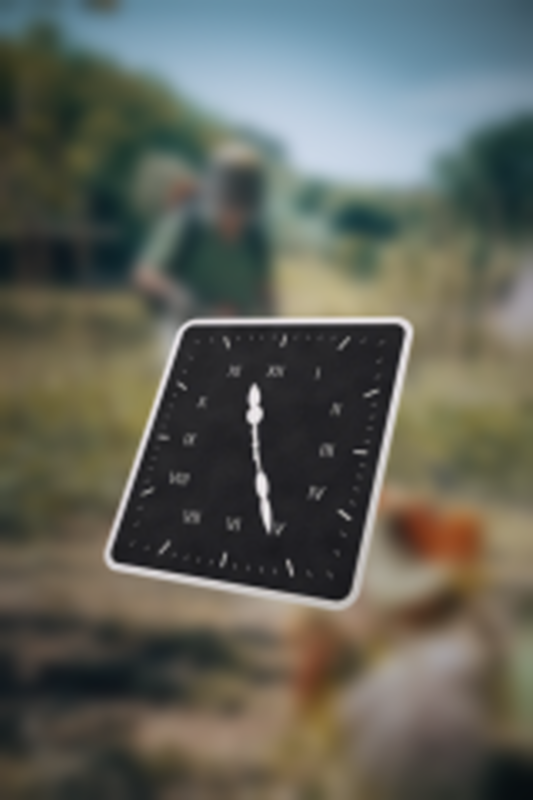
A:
11 h 26 min
